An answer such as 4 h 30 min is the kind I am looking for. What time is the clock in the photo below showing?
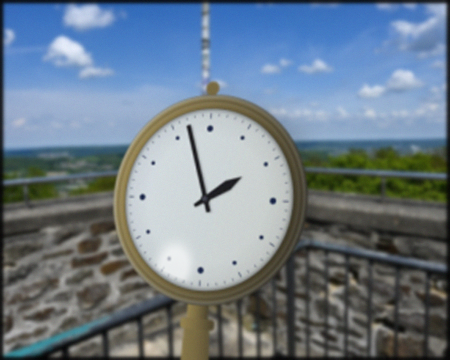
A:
1 h 57 min
